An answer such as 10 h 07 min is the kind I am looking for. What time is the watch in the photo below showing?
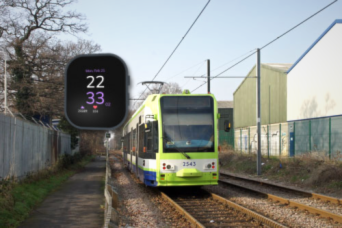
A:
22 h 33 min
